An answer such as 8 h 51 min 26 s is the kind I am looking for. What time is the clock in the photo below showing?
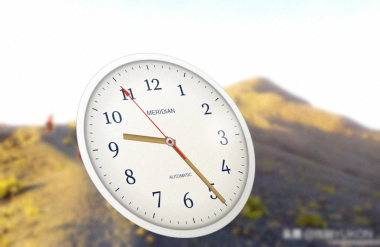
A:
9 h 24 min 55 s
